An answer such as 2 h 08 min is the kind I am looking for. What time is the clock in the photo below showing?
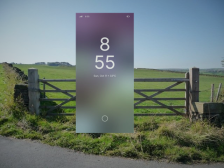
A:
8 h 55 min
